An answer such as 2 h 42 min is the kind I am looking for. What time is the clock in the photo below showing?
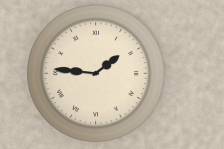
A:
1 h 46 min
